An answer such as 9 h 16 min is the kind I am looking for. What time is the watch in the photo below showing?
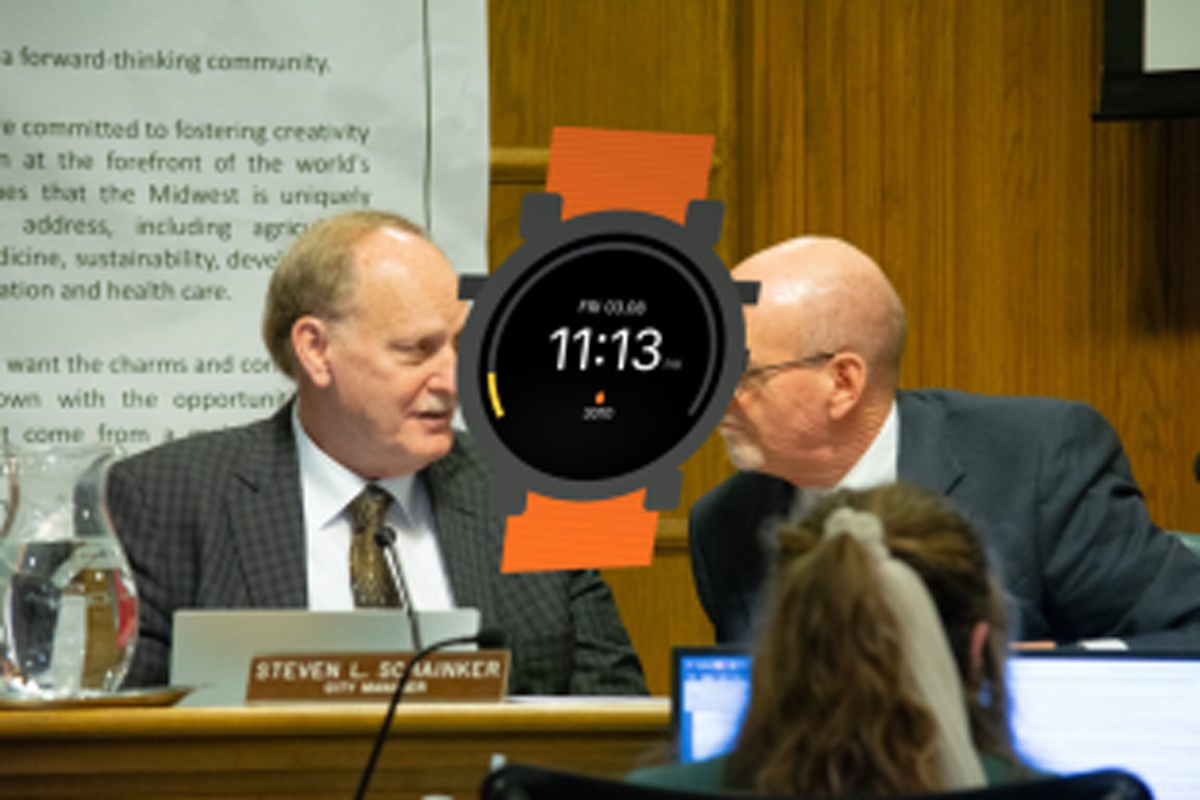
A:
11 h 13 min
